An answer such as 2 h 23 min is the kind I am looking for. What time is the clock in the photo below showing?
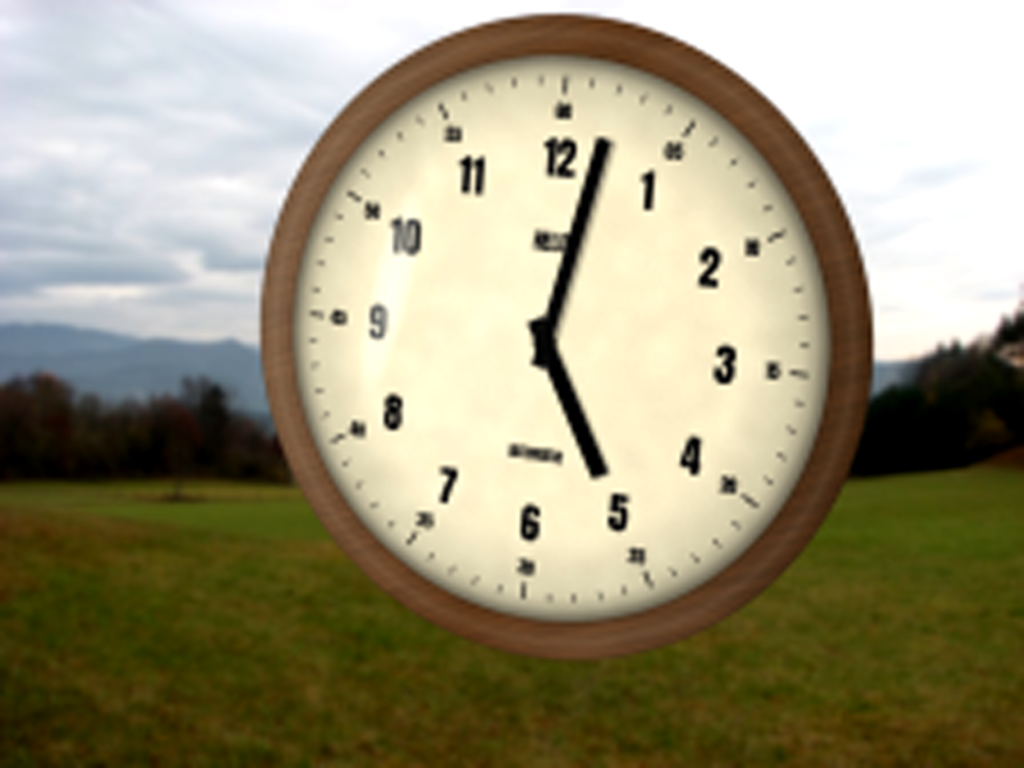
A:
5 h 02 min
